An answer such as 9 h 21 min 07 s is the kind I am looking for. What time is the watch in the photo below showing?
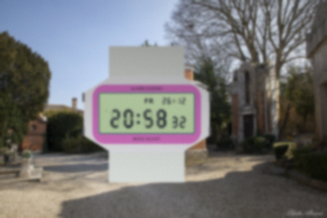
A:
20 h 58 min 32 s
